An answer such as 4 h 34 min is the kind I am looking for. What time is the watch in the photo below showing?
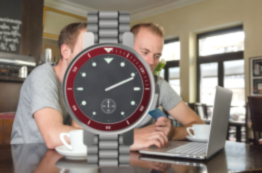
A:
2 h 11 min
